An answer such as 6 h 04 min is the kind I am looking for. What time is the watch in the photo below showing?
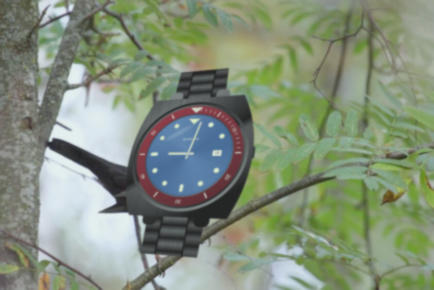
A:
9 h 02 min
